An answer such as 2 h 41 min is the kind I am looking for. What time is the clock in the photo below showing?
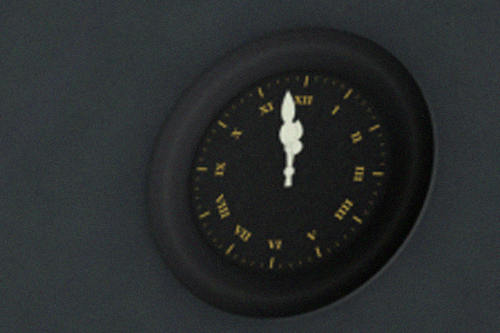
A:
11 h 58 min
